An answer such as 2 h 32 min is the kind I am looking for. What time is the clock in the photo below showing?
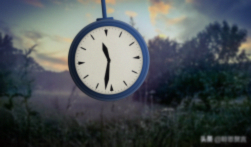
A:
11 h 32 min
